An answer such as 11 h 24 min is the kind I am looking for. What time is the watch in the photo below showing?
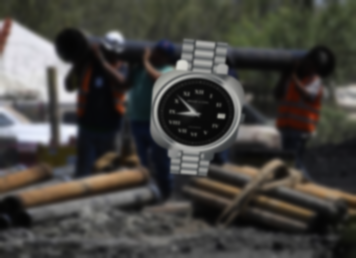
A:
8 h 52 min
